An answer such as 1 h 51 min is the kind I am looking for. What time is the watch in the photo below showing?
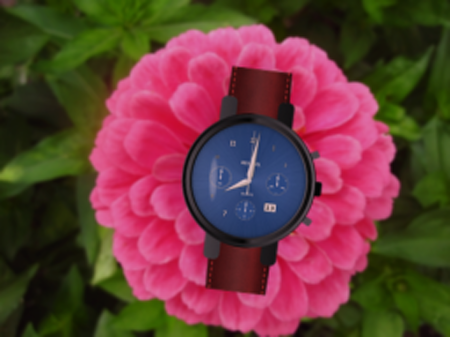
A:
8 h 01 min
